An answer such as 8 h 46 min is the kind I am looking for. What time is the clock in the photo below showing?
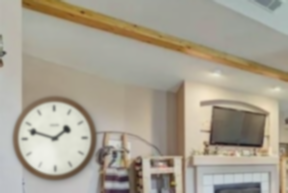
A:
1 h 48 min
